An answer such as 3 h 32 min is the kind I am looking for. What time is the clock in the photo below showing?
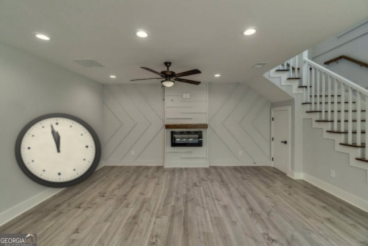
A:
11 h 58 min
